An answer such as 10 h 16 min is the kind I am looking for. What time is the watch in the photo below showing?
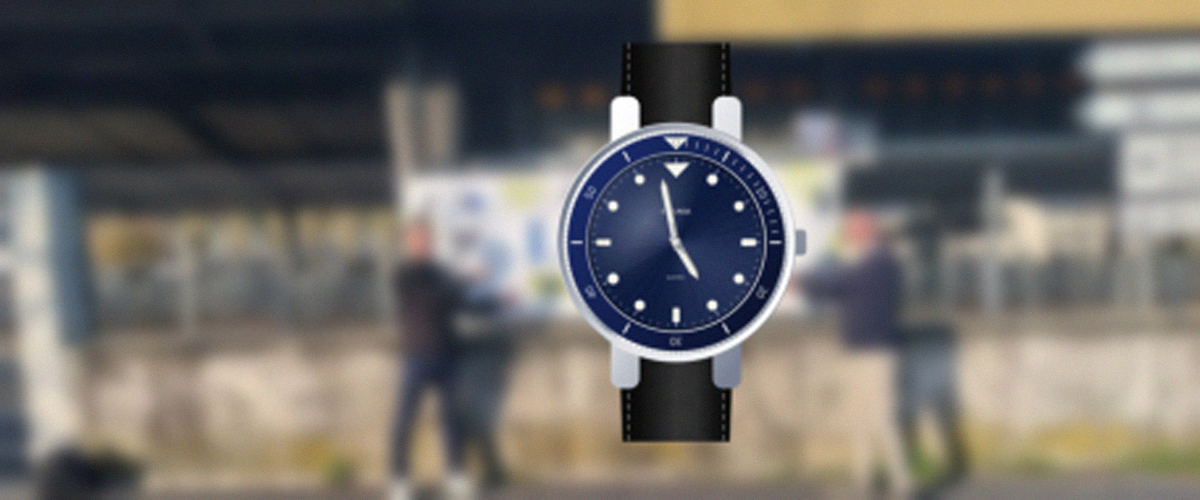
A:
4 h 58 min
